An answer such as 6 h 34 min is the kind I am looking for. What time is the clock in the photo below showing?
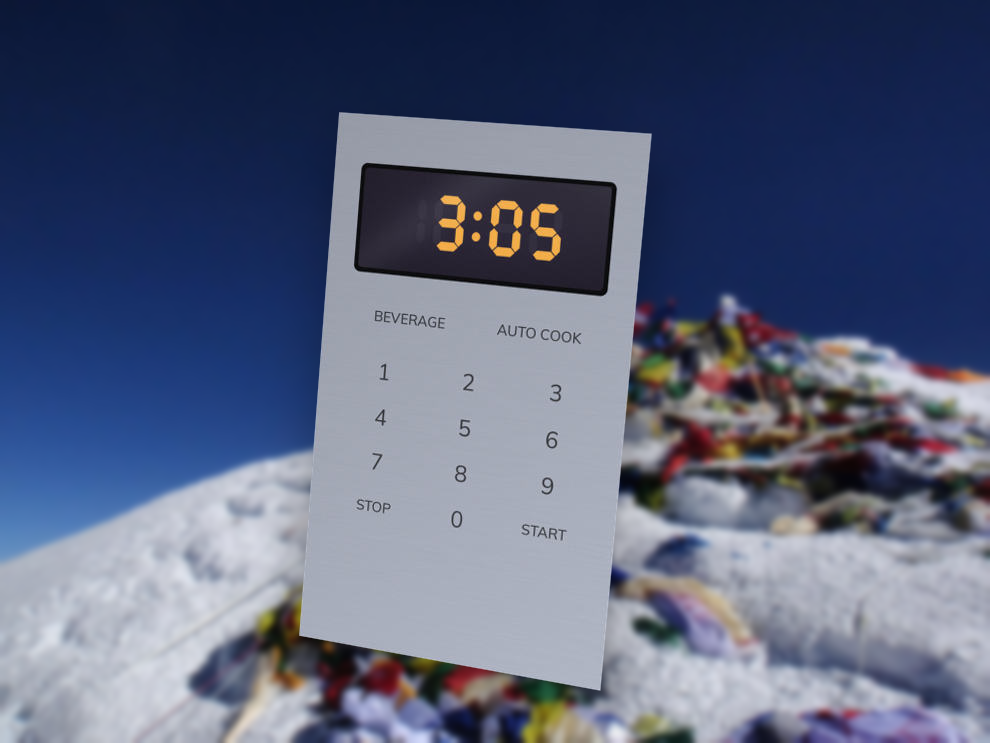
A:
3 h 05 min
